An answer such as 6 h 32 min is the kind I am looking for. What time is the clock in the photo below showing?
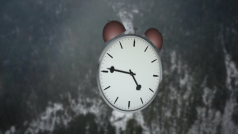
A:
4 h 46 min
